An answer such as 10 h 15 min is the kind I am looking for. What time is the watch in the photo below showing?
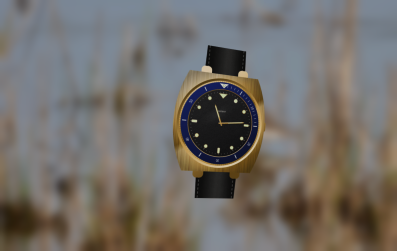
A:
11 h 14 min
